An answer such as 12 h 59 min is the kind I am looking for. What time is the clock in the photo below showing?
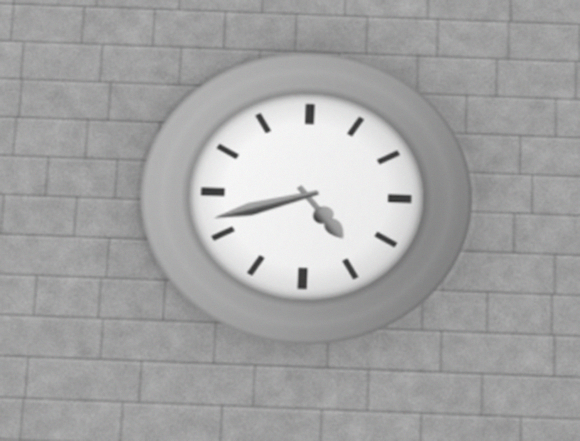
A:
4 h 42 min
